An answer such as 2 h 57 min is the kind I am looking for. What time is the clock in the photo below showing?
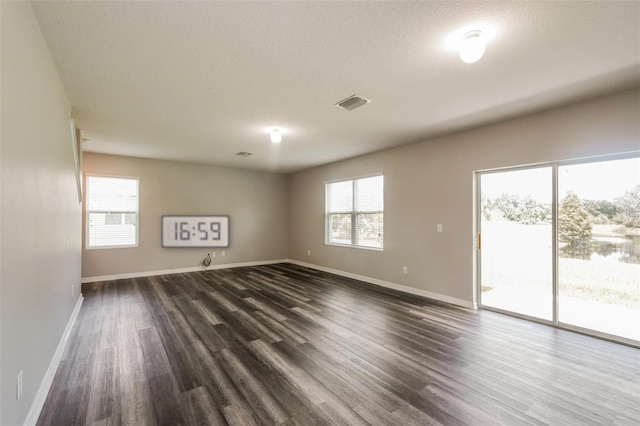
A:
16 h 59 min
